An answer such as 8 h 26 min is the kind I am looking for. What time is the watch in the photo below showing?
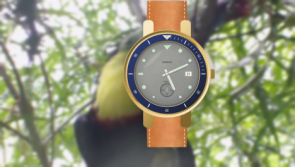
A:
5 h 11 min
